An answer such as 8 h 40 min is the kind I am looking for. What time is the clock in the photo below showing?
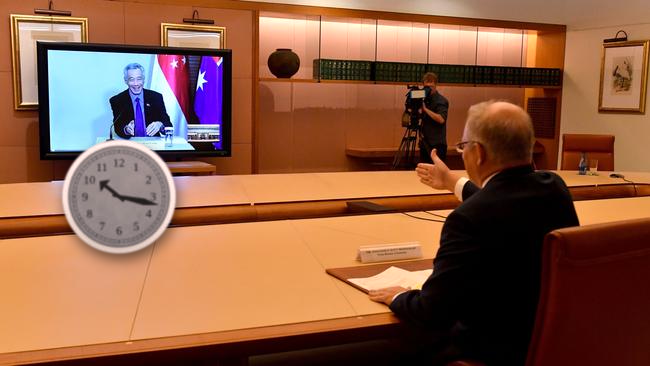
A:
10 h 17 min
